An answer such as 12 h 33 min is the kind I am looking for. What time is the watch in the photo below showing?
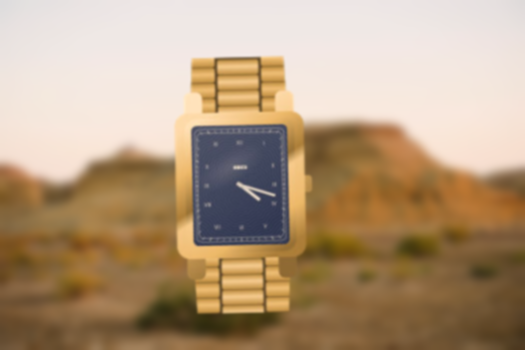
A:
4 h 18 min
